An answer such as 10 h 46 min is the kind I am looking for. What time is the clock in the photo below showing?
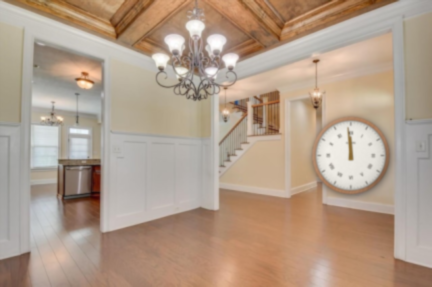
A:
11 h 59 min
